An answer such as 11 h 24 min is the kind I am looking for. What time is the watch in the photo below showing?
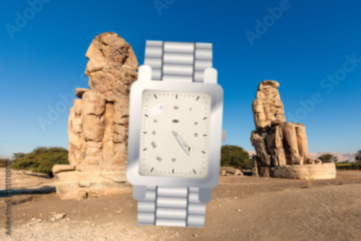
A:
4 h 24 min
